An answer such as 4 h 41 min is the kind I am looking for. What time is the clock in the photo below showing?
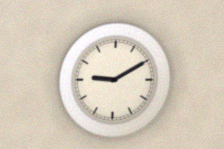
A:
9 h 10 min
